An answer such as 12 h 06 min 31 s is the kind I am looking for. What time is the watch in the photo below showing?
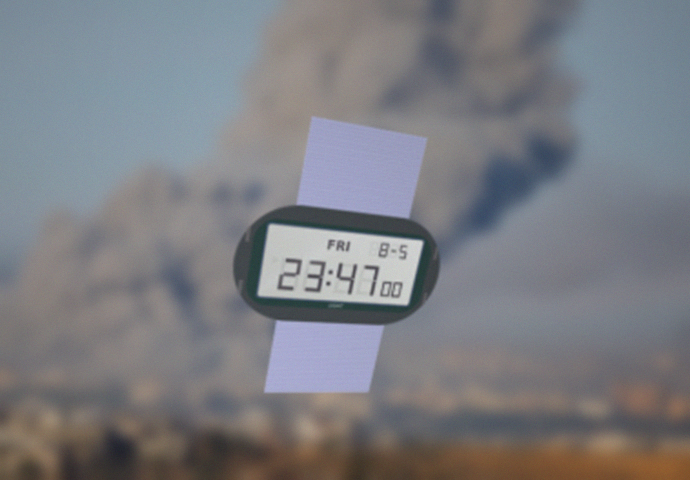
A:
23 h 47 min 00 s
